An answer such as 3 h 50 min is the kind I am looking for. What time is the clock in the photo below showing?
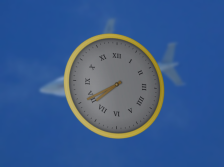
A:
7 h 40 min
